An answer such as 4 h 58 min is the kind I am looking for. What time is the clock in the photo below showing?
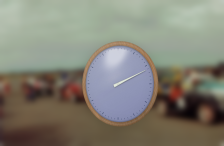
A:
2 h 11 min
